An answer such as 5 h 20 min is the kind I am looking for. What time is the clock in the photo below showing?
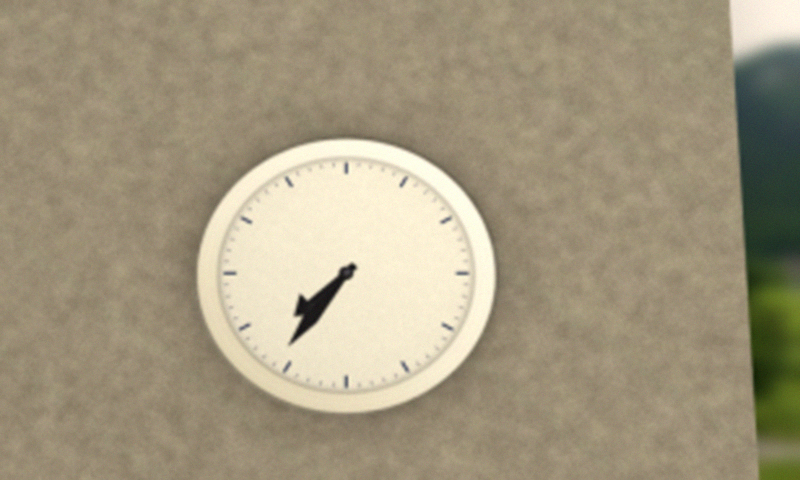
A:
7 h 36 min
